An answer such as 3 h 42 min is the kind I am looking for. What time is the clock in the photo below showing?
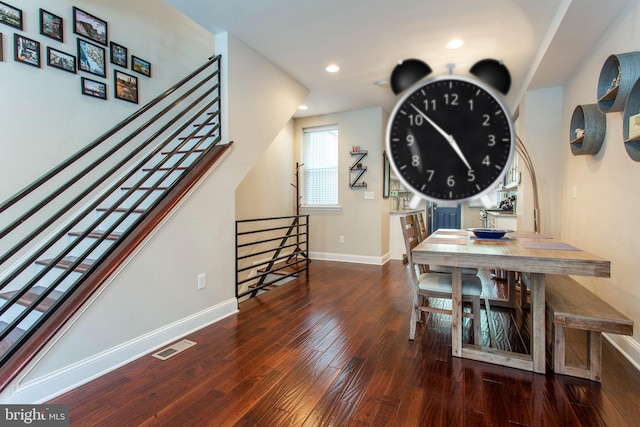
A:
4 h 52 min
